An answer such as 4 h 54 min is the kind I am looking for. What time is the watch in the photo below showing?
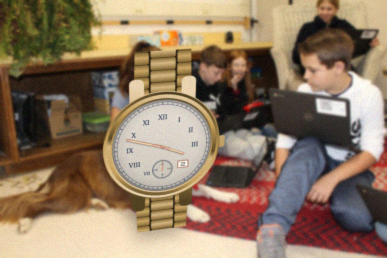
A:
3 h 48 min
